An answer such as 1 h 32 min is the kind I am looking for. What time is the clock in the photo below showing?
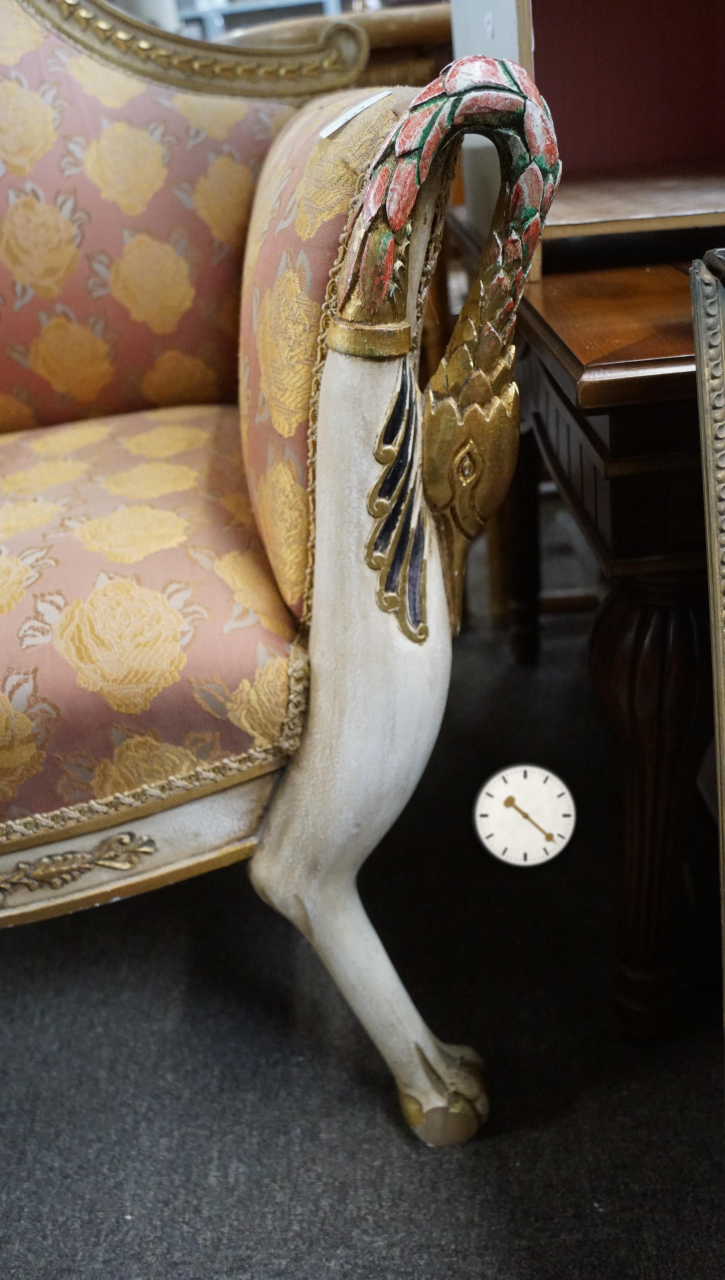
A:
10 h 22 min
